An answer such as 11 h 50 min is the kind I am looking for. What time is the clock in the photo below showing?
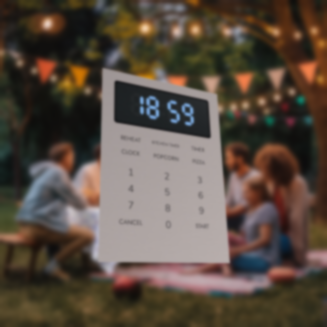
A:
18 h 59 min
